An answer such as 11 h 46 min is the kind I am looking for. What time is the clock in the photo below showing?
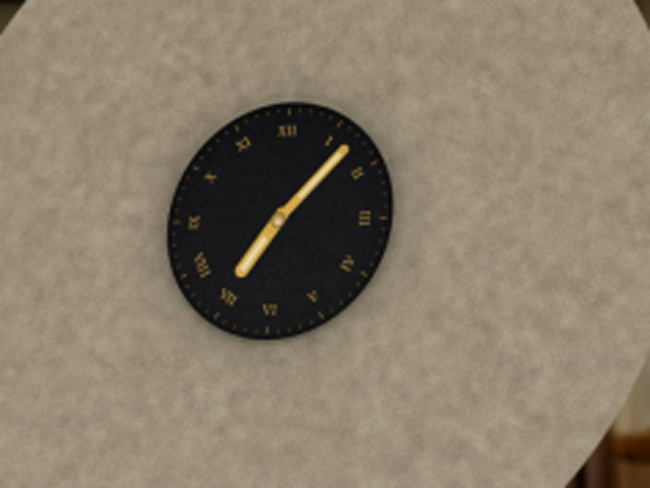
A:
7 h 07 min
